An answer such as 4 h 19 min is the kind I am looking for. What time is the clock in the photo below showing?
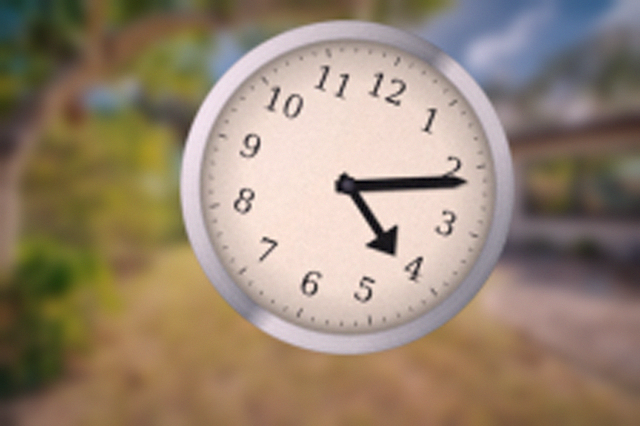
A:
4 h 11 min
